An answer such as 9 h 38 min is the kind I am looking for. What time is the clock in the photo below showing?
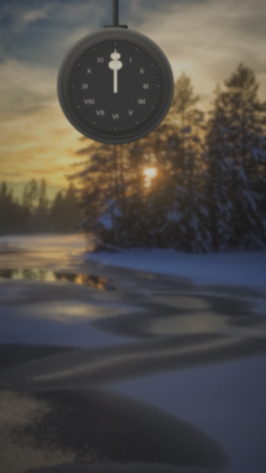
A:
12 h 00 min
